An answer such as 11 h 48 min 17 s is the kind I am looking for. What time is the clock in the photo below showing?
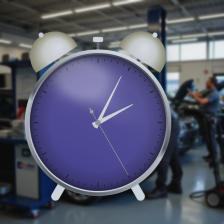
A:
2 h 04 min 25 s
